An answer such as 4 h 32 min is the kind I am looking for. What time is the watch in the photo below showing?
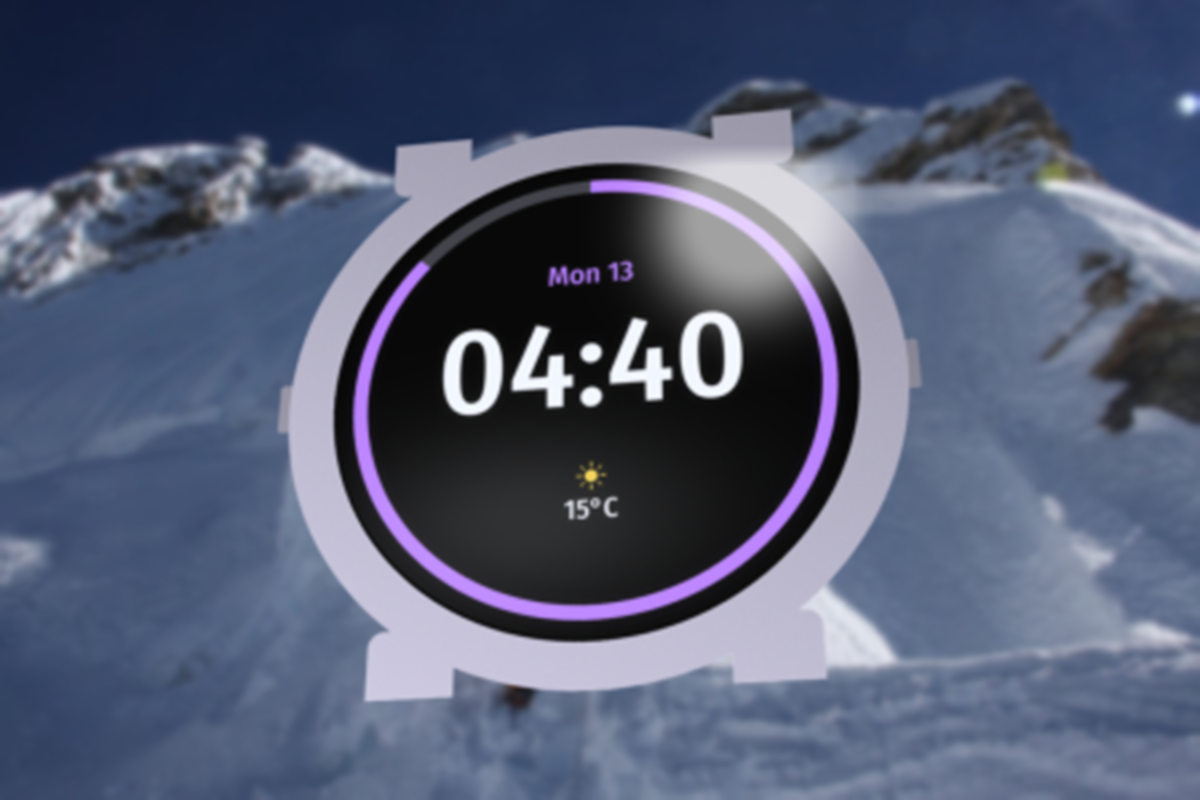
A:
4 h 40 min
